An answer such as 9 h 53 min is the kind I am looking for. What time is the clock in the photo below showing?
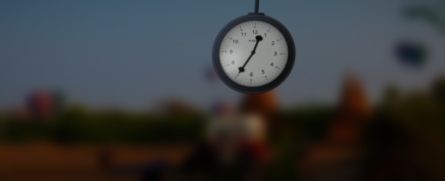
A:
12 h 35 min
